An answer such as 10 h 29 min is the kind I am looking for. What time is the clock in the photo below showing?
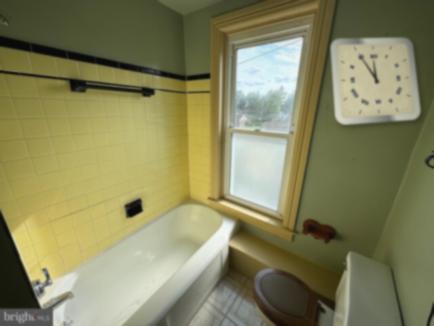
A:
11 h 55 min
